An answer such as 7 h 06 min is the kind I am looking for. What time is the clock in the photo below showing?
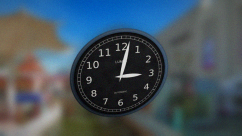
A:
3 h 02 min
